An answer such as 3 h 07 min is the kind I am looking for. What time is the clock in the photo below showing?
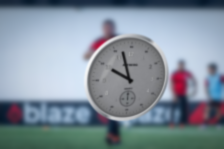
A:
9 h 57 min
